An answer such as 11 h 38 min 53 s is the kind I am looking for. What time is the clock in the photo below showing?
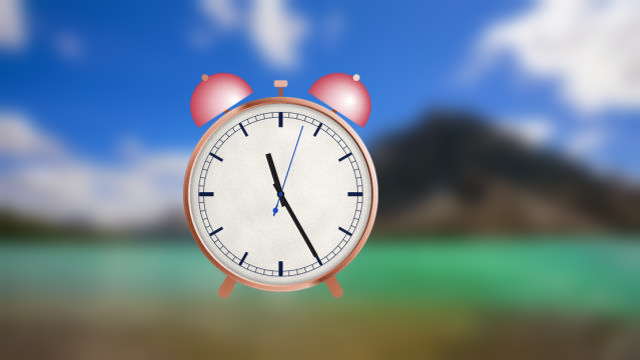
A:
11 h 25 min 03 s
